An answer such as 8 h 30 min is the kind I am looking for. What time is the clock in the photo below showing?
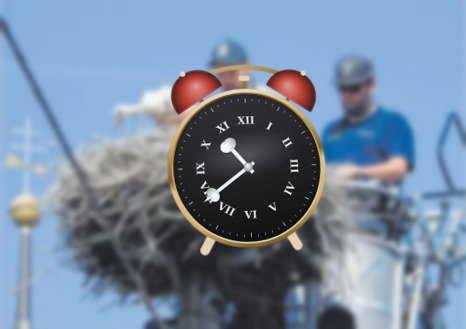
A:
10 h 39 min
